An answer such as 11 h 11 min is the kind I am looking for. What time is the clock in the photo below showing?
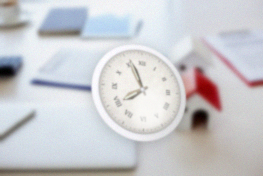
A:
7 h 56 min
